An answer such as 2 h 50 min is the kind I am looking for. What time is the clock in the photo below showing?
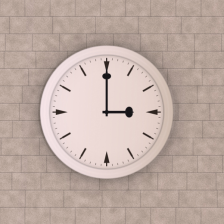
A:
3 h 00 min
